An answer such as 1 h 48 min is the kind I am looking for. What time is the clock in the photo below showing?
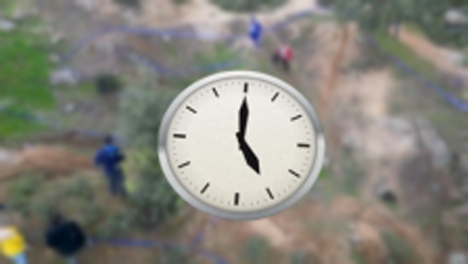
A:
5 h 00 min
